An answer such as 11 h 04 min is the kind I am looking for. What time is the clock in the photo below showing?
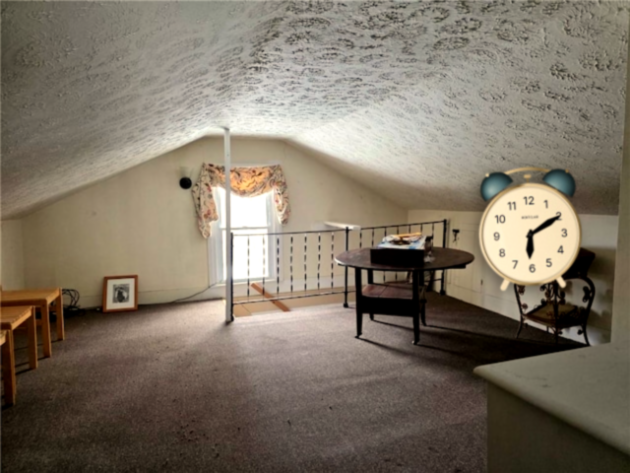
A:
6 h 10 min
